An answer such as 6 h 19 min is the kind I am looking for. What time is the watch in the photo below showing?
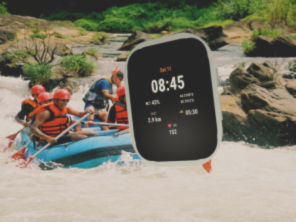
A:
8 h 45 min
